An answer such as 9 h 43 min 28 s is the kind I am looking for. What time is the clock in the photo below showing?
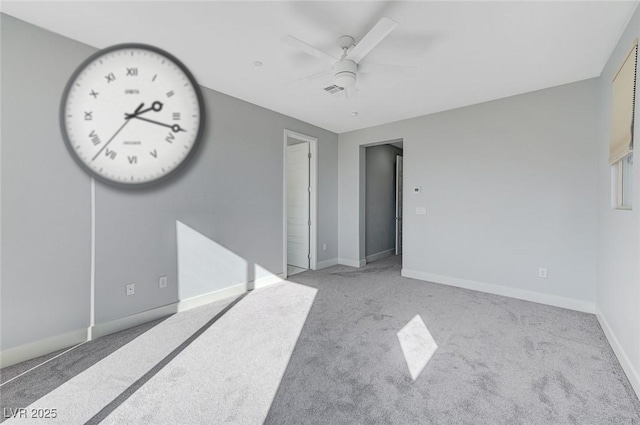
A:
2 h 17 min 37 s
